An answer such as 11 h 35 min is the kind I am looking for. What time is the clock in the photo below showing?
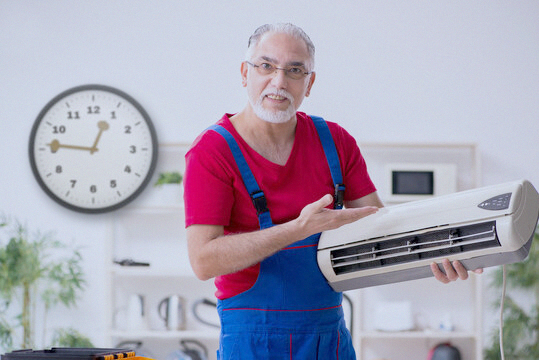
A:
12 h 46 min
